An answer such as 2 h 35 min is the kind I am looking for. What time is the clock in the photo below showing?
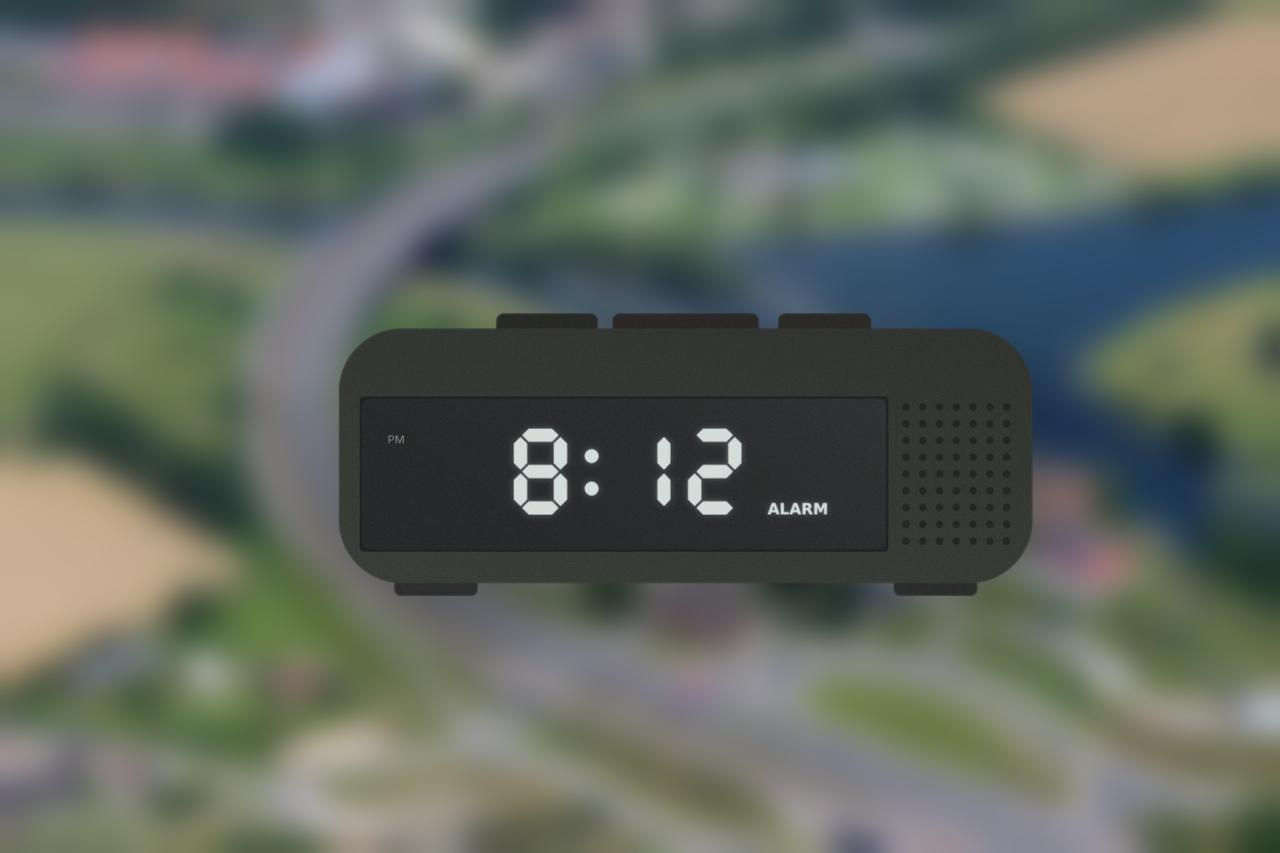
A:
8 h 12 min
